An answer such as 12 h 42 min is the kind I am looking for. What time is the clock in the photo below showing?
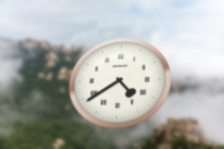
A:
4 h 39 min
